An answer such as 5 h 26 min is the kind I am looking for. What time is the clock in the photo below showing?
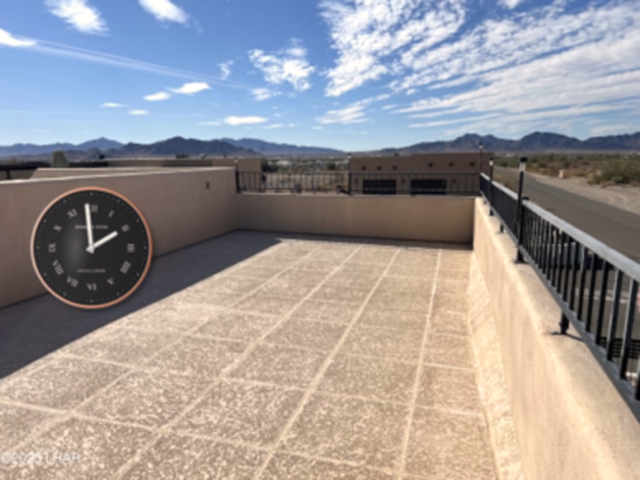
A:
1 h 59 min
